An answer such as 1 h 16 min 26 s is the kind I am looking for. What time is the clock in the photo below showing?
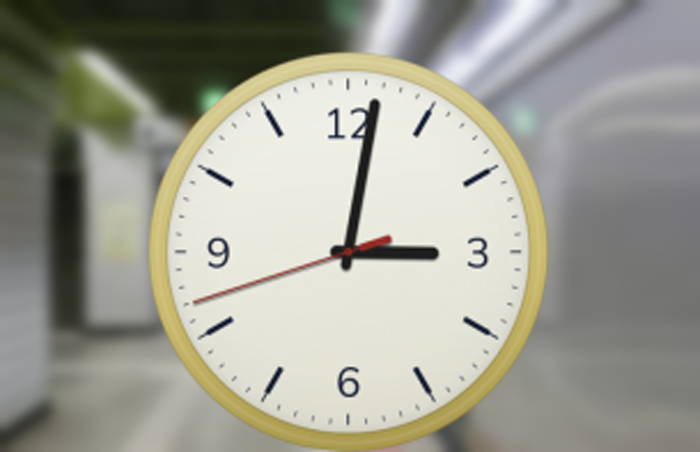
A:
3 h 01 min 42 s
